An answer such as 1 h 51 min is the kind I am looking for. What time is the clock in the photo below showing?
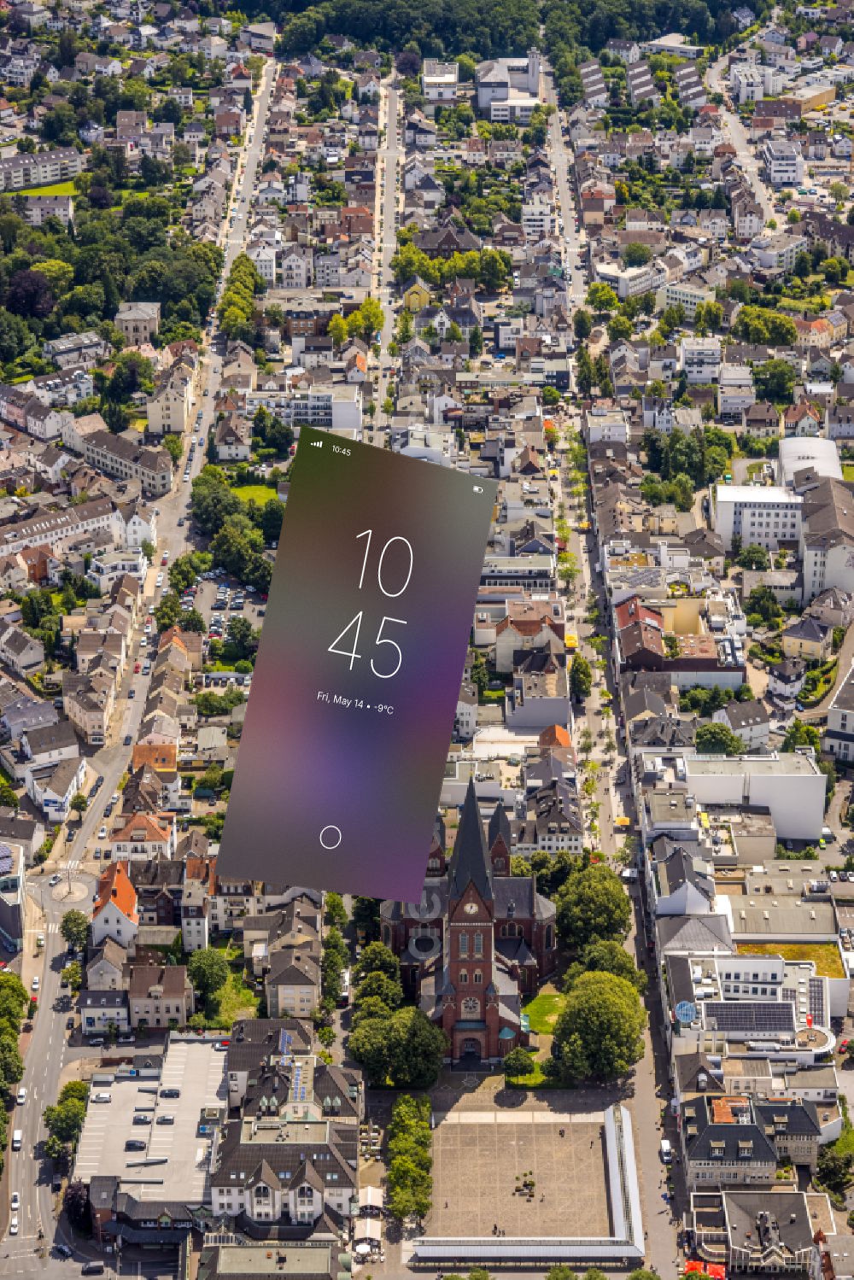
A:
10 h 45 min
